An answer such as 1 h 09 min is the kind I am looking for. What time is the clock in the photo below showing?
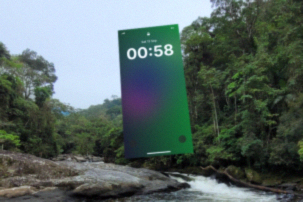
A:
0 h 58 min
